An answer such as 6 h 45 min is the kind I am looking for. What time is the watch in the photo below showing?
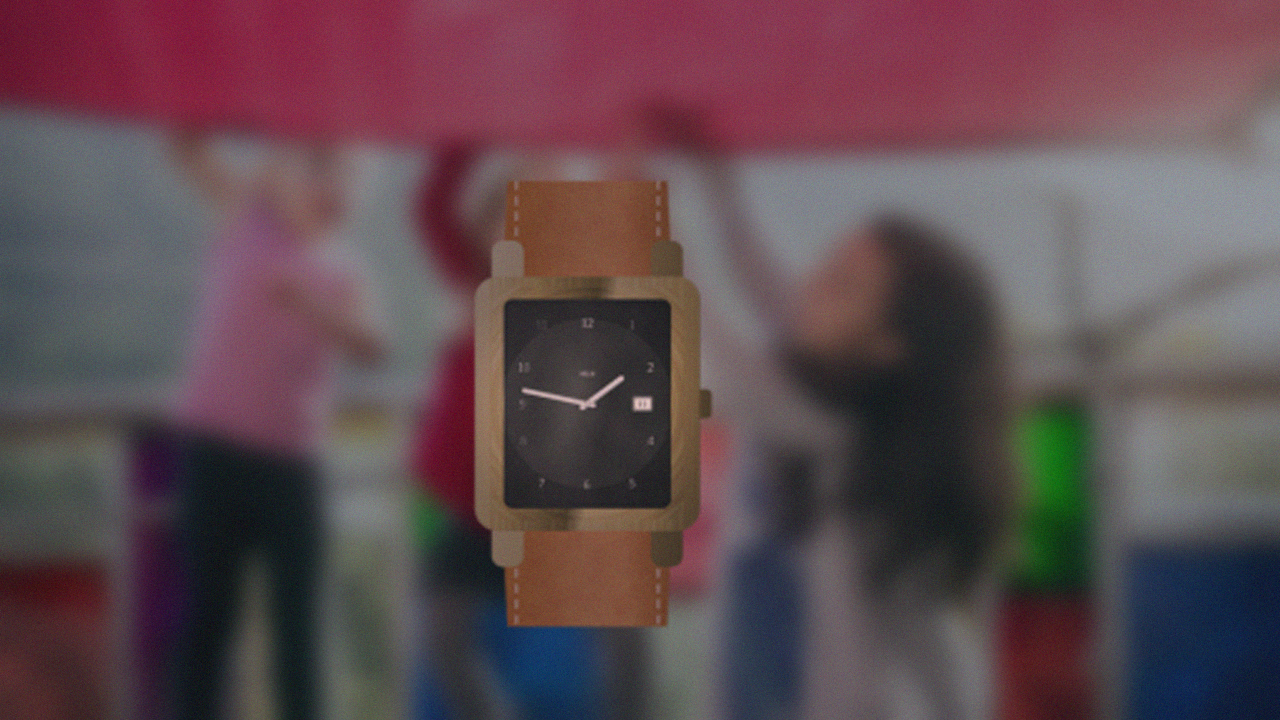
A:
1 h 47 min
